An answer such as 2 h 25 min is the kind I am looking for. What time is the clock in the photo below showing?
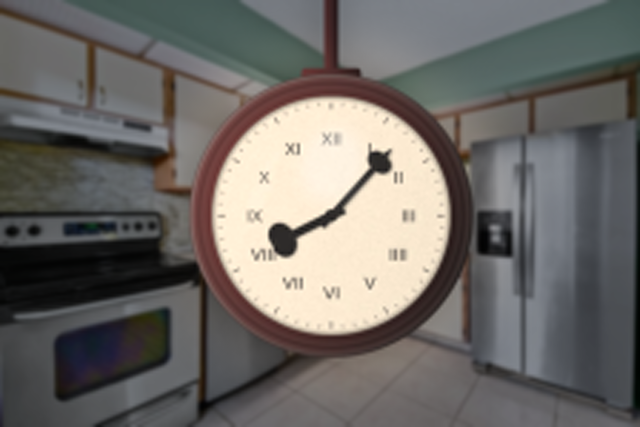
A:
8 h 07 min
